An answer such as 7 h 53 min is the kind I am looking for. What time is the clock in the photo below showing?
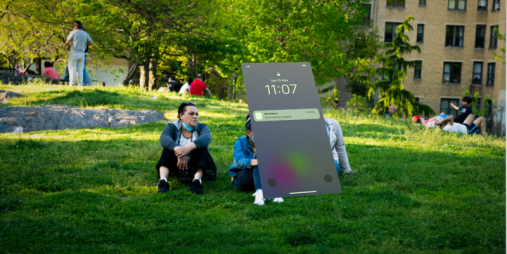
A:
11 h 07 min
